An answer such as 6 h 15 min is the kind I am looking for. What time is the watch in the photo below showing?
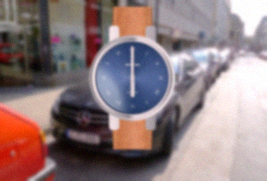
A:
6 h 00 min
